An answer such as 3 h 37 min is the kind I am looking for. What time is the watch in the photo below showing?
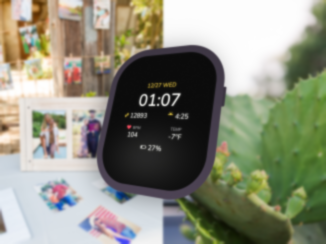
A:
1 h 07 min
